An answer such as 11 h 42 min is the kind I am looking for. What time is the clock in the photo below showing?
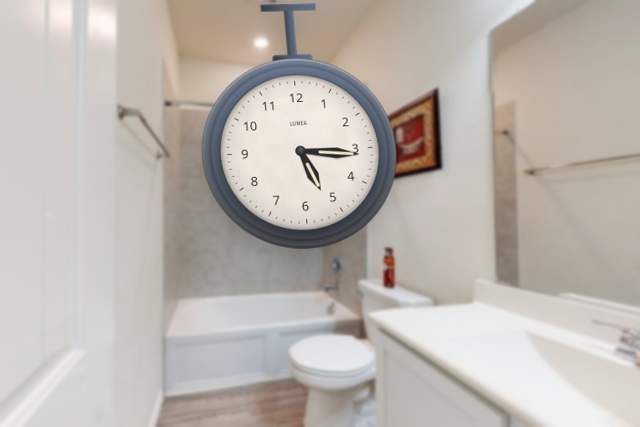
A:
5 h 16 min
